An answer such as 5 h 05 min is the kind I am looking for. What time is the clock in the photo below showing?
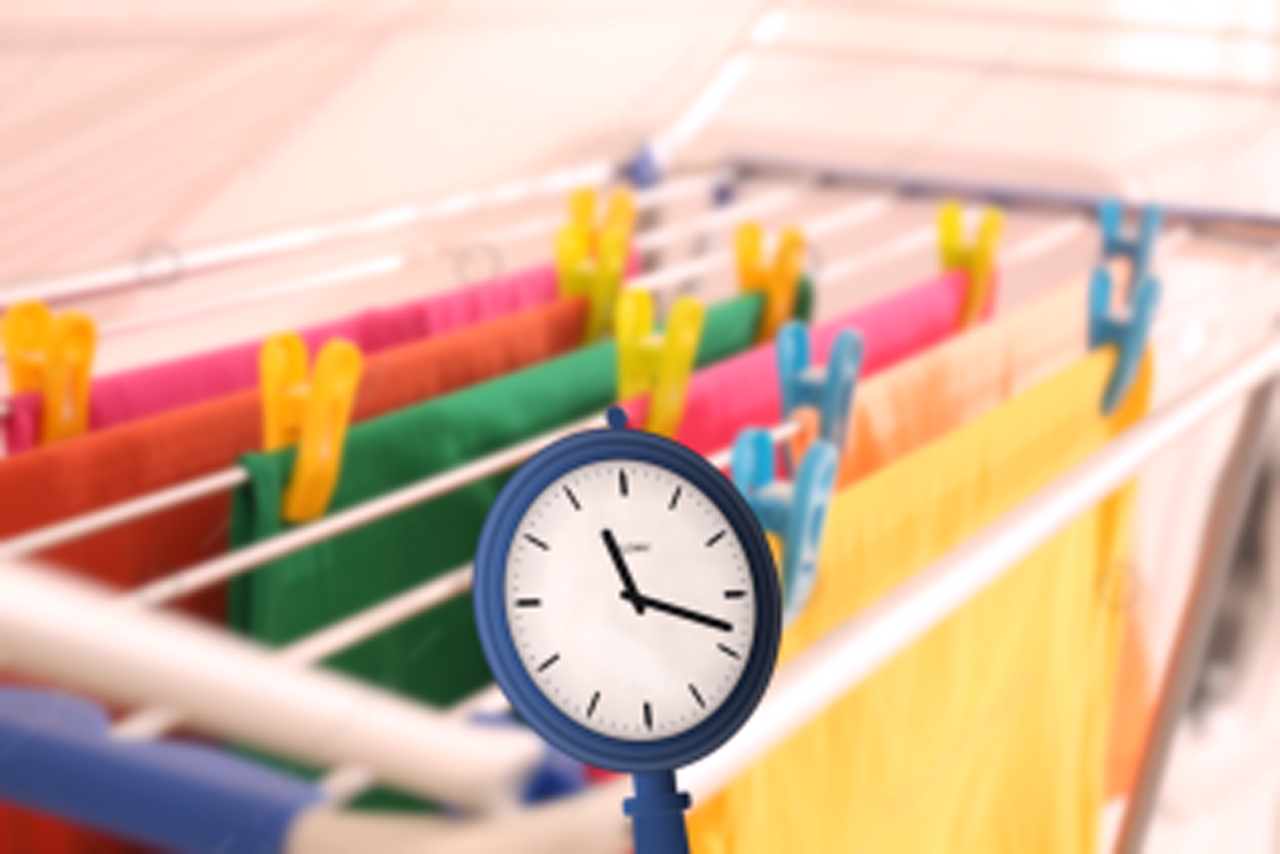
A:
11 h 18 min
